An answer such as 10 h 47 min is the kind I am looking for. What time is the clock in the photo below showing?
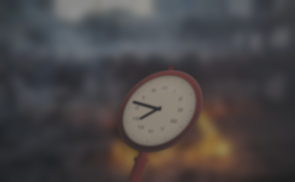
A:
7 h 47 min
